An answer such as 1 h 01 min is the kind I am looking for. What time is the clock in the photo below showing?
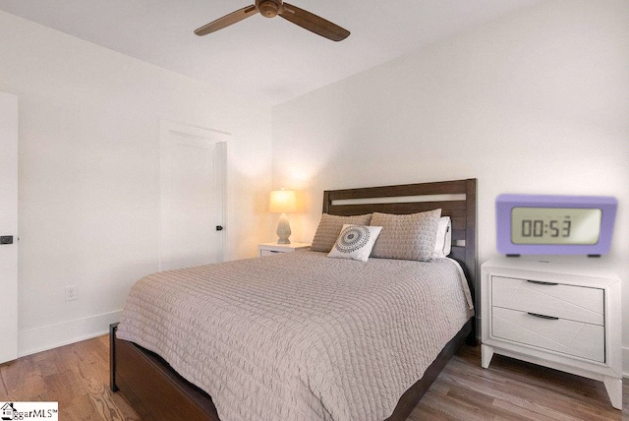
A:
0 h 53 min
